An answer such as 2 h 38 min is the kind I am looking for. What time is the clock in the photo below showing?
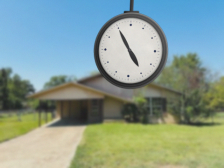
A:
4 h 55 min
